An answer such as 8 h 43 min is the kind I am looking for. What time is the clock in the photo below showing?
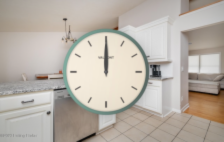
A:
12 h 00 min
